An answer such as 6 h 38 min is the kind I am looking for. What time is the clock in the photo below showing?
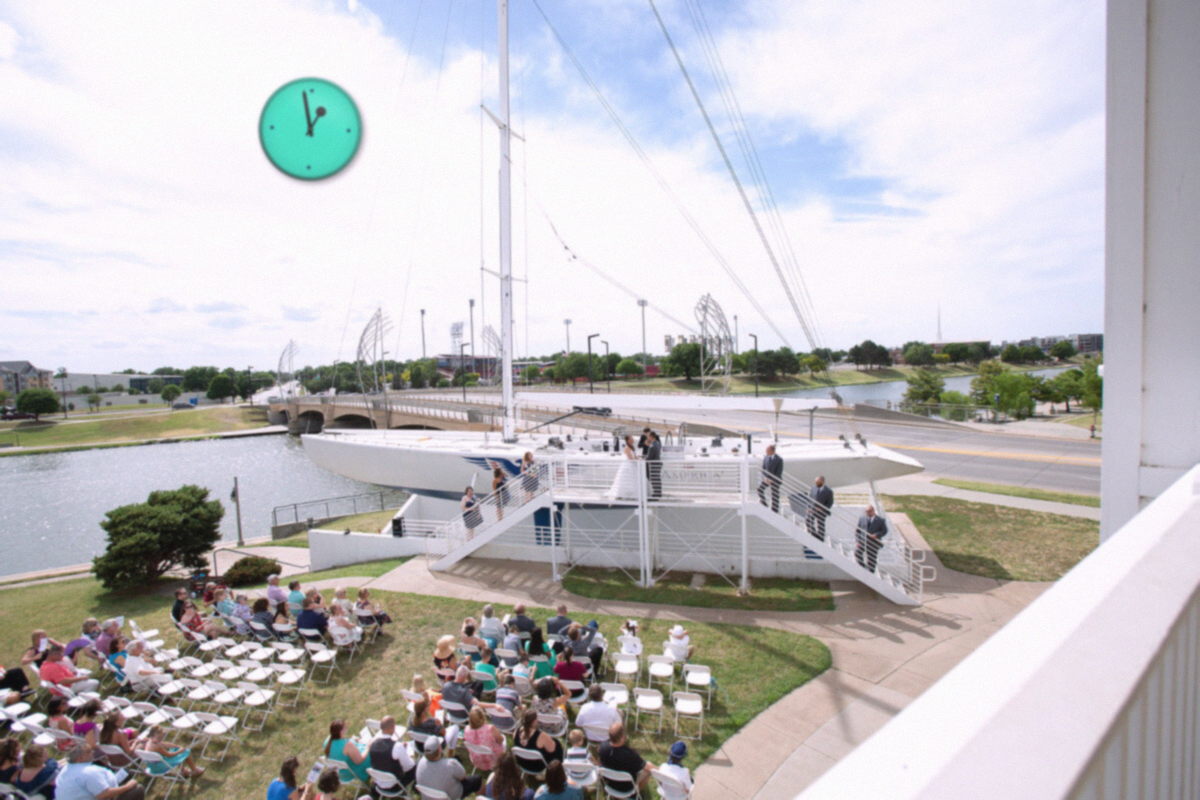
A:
12 h 58 min
